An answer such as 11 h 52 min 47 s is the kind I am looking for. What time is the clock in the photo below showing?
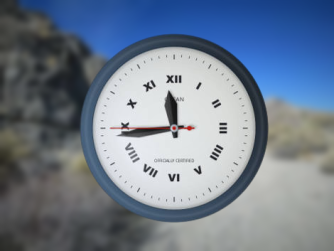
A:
11 h 43 min 45 s
